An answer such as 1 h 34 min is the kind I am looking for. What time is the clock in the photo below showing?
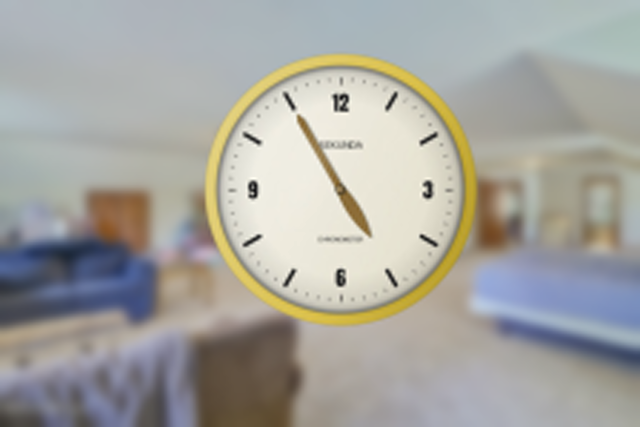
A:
4 h 55 min
